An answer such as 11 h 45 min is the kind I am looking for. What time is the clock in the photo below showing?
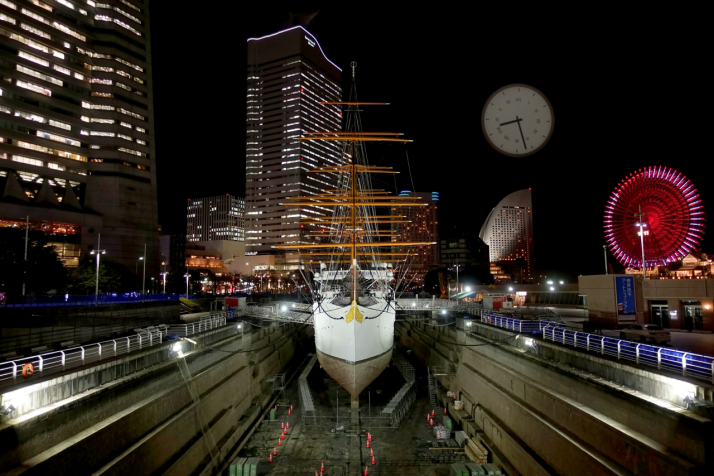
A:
8 h 27 min
